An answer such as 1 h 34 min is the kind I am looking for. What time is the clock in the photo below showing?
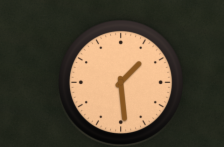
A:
1 h 29 min
